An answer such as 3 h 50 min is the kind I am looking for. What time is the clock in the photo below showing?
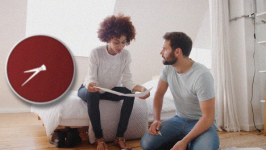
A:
8 h 38 min
